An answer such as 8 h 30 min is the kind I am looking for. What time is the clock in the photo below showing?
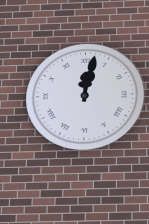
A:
12 h 02 min
